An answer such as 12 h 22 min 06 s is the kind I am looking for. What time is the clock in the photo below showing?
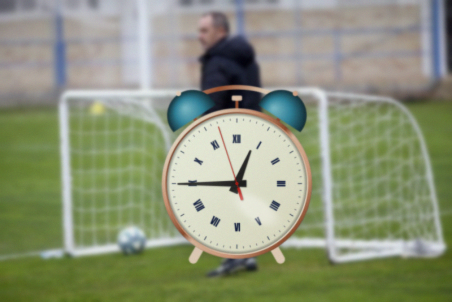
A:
12 h 44 min 57 s
